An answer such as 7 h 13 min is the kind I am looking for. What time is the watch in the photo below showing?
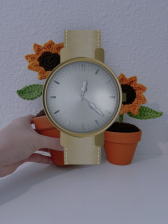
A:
12 h 22 min
